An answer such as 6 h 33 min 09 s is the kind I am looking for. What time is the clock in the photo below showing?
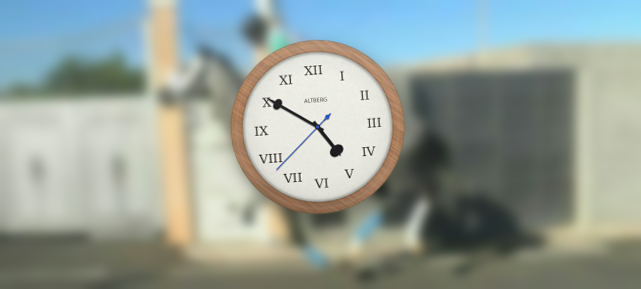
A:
4 h 50 min 38 s
